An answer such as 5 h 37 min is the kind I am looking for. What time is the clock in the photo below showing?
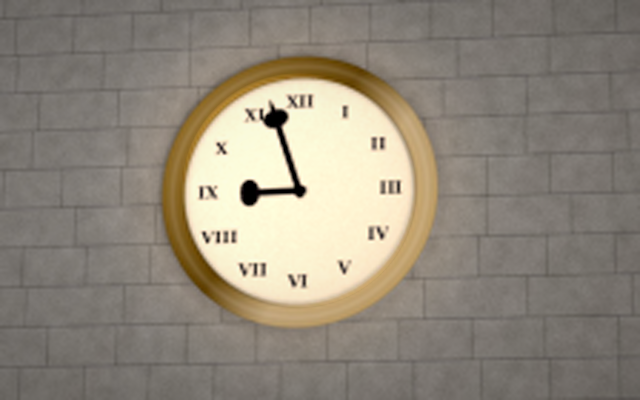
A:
8 h 57 min
